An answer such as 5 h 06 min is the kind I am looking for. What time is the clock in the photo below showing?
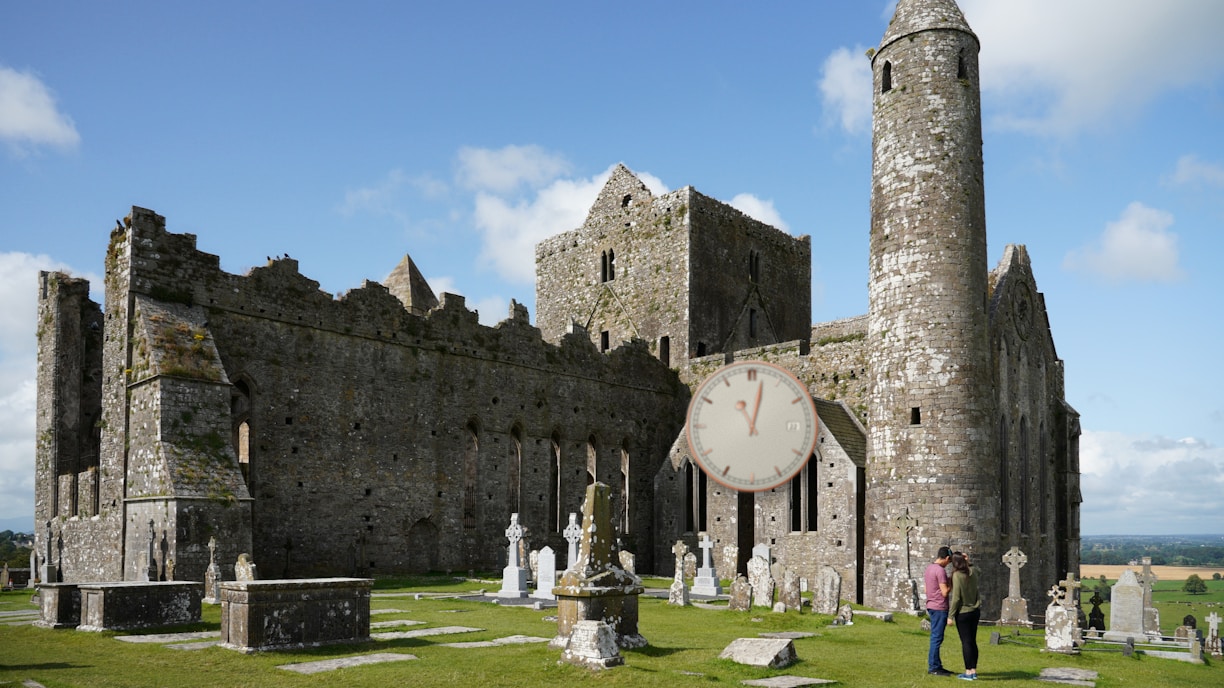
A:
11 h 02 min
